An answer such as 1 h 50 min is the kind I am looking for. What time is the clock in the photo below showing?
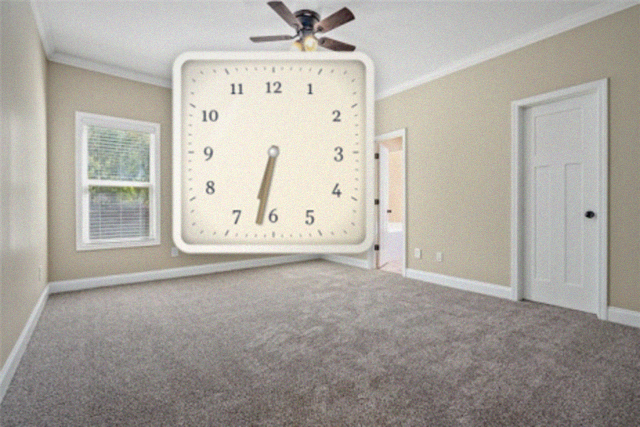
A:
6 h 32 min
